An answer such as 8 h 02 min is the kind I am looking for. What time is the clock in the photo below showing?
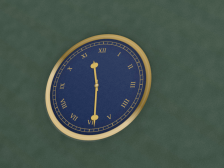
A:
11 h 29 min
